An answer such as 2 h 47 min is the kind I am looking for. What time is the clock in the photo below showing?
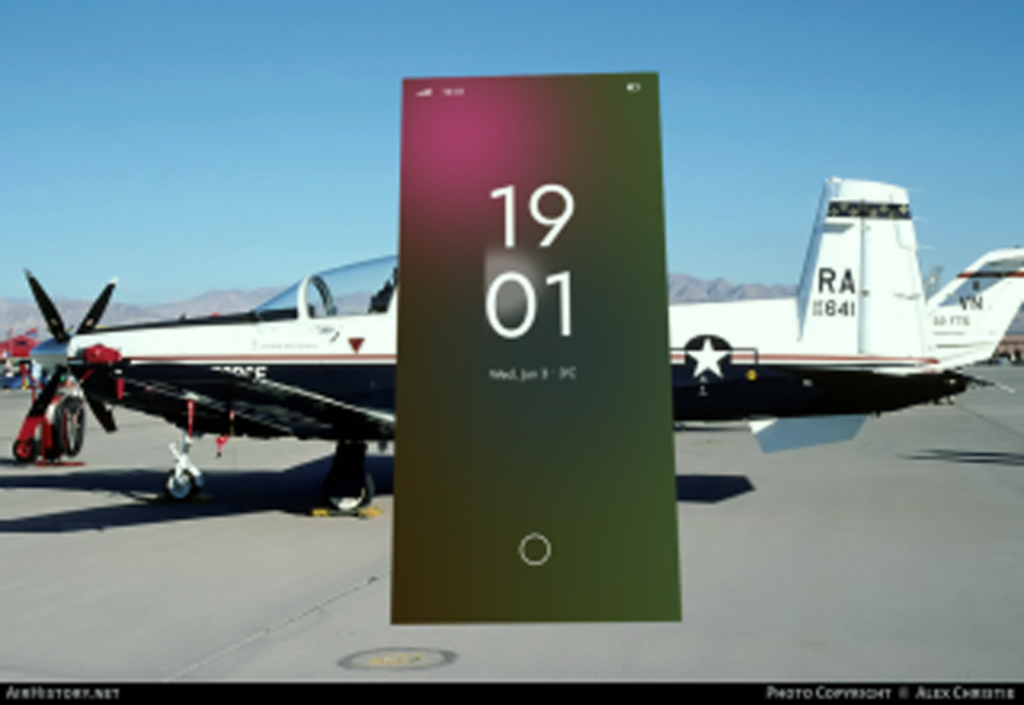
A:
19 h 01 min
